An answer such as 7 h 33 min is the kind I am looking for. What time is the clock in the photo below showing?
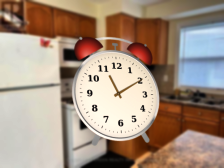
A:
11 h 10 min
